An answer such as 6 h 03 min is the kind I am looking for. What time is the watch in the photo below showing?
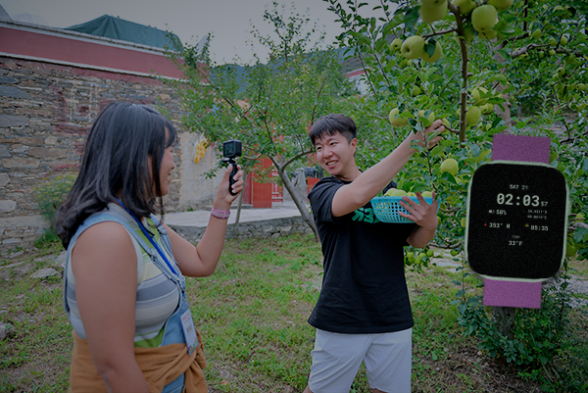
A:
2 h 03 min
